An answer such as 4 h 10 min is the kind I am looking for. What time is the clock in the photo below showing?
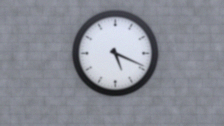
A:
5 h 19 min
